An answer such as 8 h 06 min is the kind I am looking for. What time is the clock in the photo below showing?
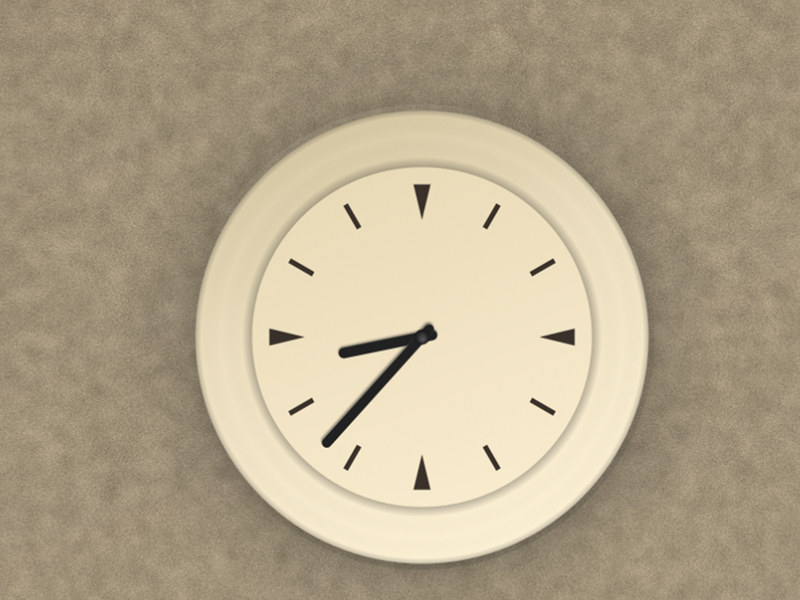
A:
8 h 37 min
